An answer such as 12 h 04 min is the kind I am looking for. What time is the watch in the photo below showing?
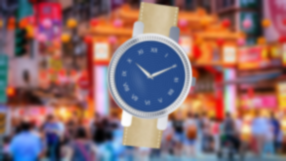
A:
10 h 10 min
